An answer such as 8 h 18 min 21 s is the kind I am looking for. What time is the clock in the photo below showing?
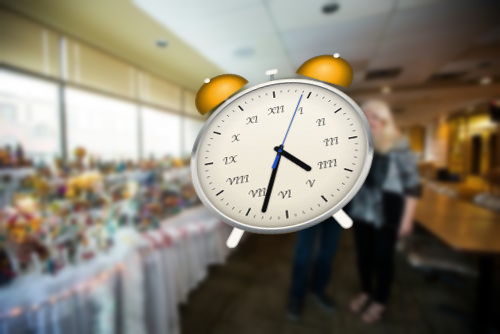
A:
4 h 33 min 04 s
